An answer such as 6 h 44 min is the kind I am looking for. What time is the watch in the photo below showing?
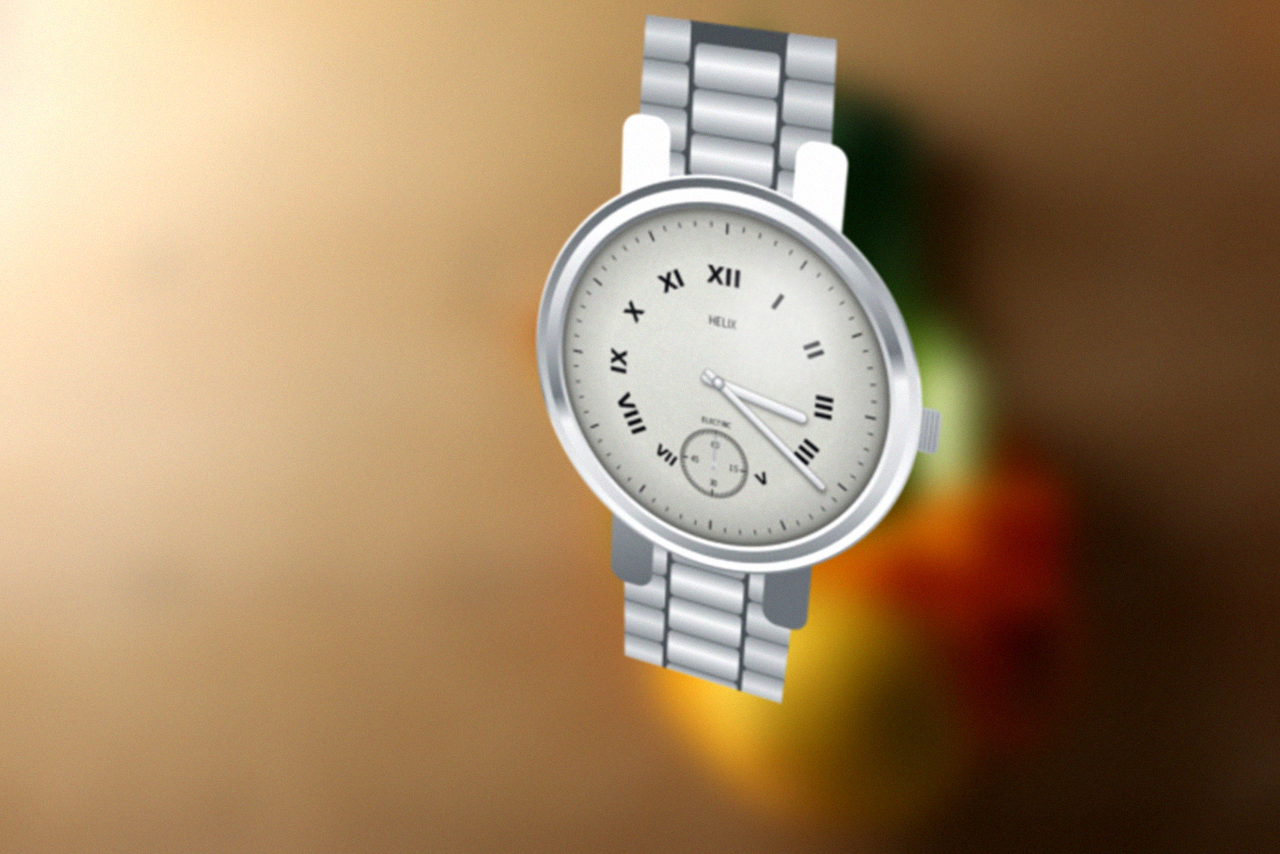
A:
3 h 21 min
